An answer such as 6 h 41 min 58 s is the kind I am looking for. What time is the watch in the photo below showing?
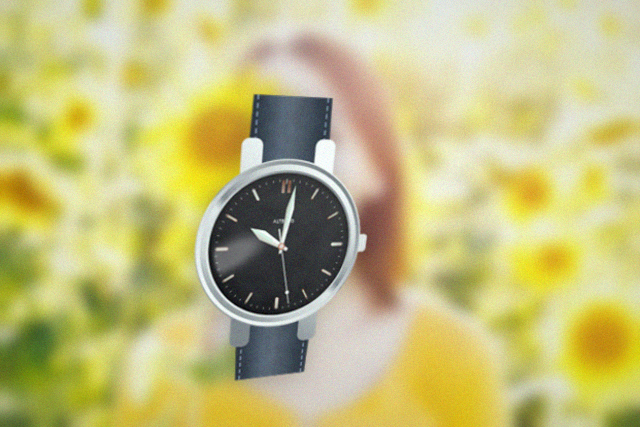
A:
10 h 01 min 28 s
